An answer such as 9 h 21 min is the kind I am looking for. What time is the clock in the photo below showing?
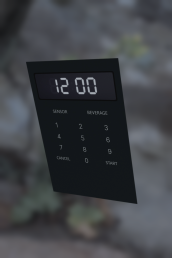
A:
12 h 00 min
